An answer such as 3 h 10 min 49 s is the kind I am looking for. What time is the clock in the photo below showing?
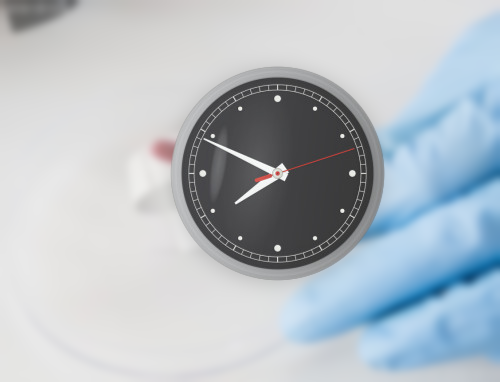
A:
7 h 49 min 12 s
